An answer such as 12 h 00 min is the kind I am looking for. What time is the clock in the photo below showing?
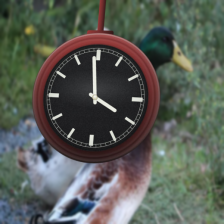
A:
3 h 59 min
